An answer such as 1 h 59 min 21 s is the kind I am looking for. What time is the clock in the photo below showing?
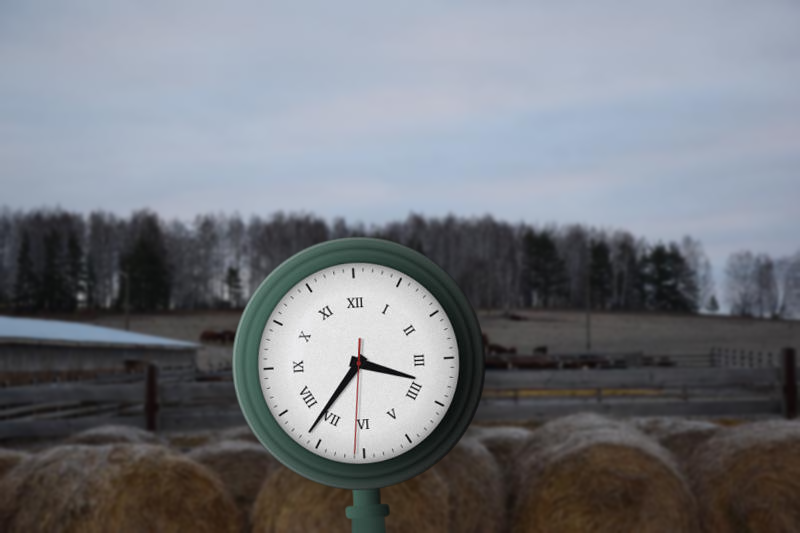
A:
3 h 36 min 31 s
